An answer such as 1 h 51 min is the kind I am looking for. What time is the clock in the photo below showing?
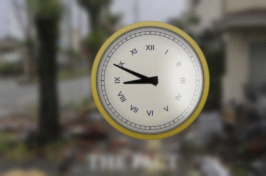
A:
8 h 49 min
